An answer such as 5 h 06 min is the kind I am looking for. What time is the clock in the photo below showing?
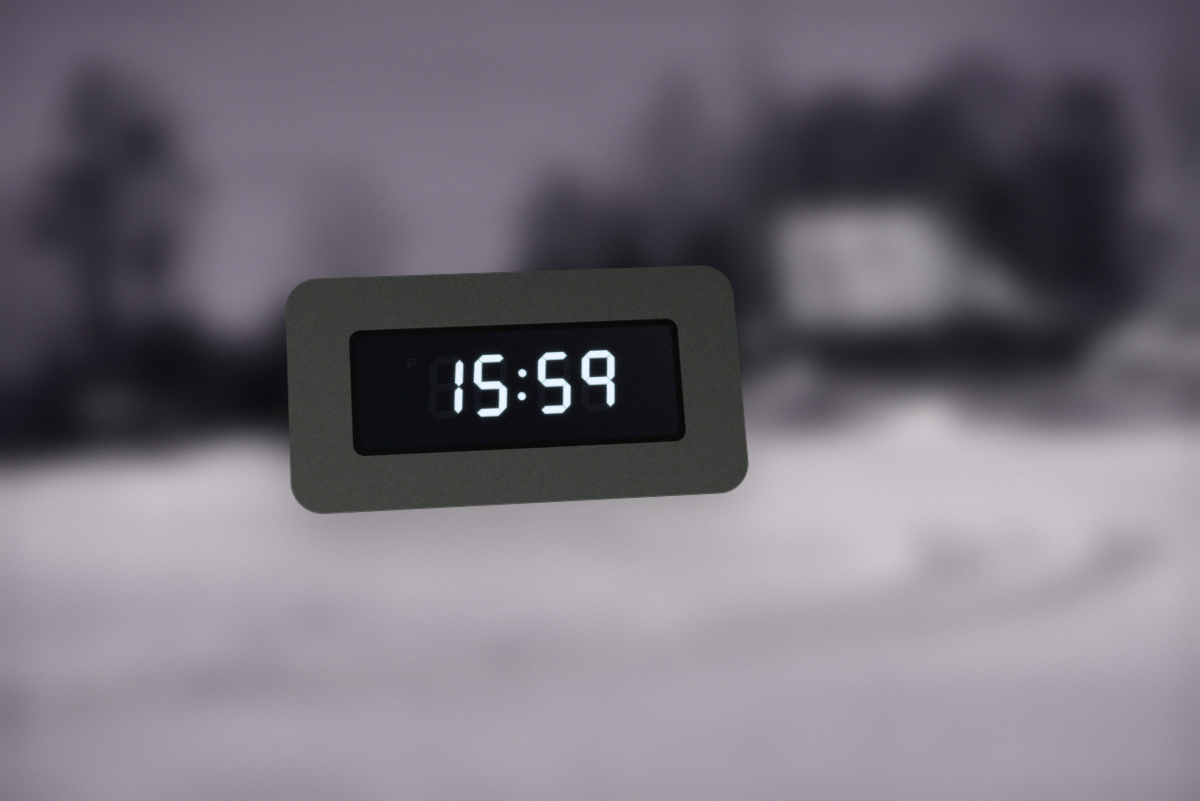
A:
15 h 59 min
